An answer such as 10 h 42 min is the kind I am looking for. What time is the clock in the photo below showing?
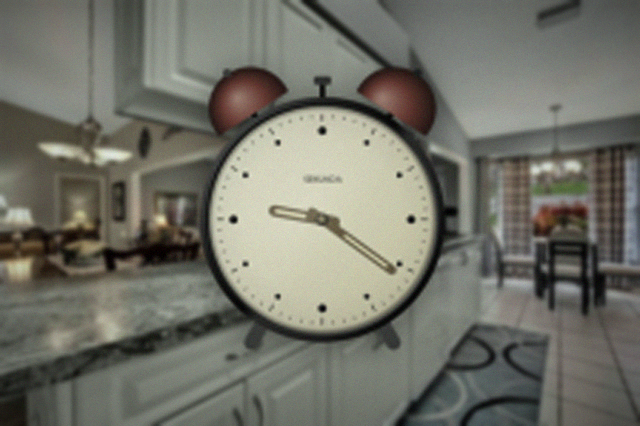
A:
9 h 21 min
